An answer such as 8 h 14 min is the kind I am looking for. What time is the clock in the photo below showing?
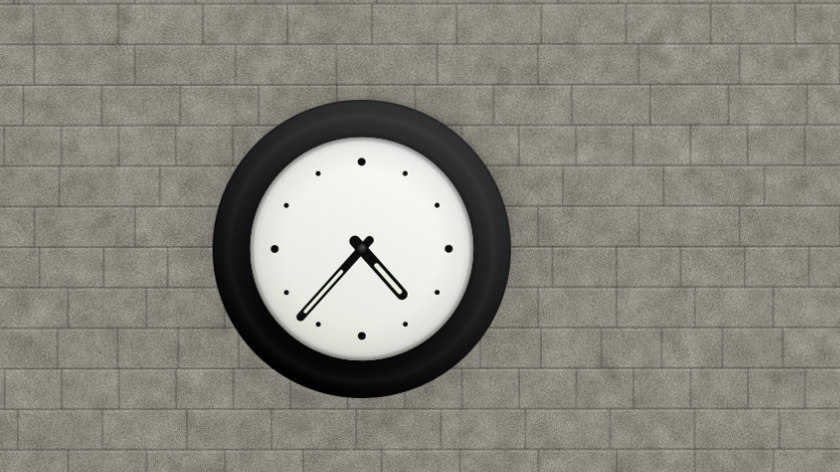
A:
4 h 37 min
